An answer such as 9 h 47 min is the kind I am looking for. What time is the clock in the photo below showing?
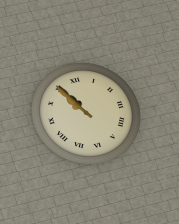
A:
10 h 55 min
